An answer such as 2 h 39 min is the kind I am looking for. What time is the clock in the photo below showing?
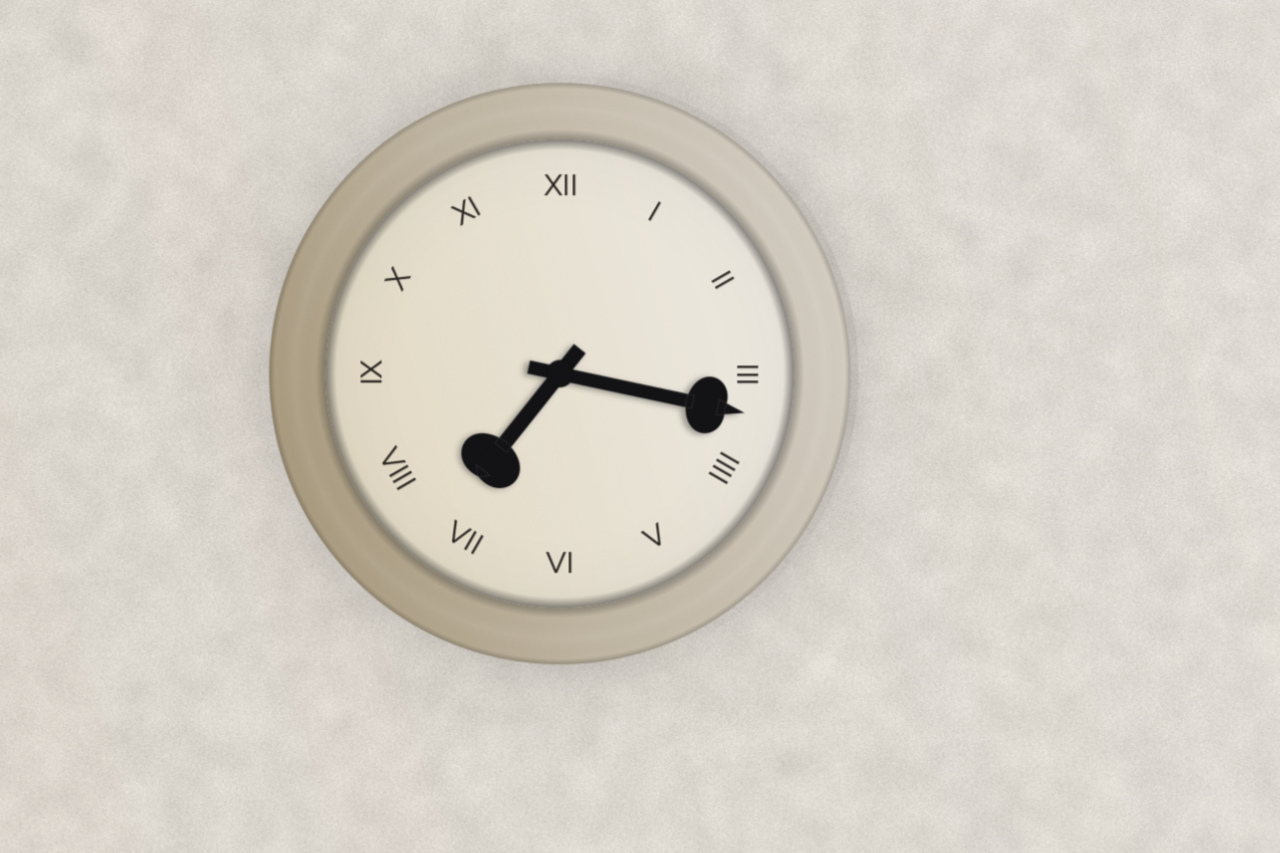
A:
7 h 17 min
